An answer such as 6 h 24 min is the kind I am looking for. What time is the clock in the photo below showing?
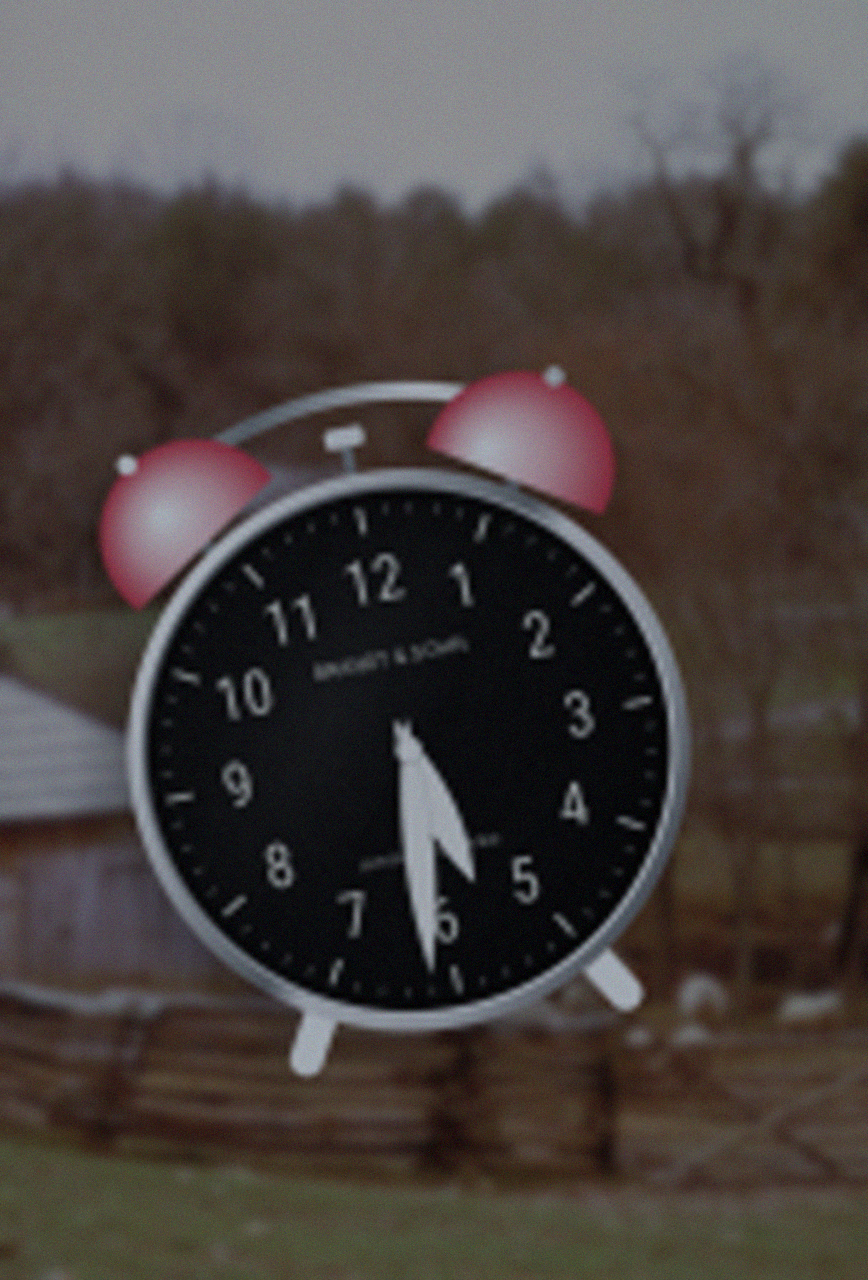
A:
5 h 31 min
